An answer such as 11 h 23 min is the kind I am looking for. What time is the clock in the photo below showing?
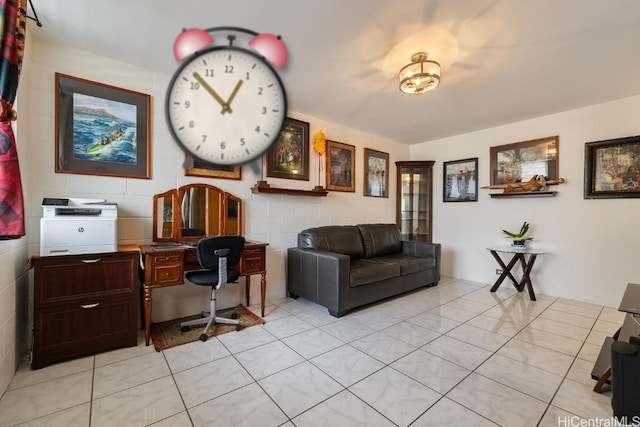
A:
12 h 52 min
